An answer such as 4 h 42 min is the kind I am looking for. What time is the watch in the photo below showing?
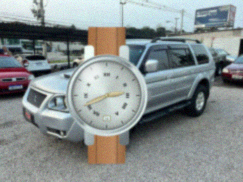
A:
2 h 41 min
